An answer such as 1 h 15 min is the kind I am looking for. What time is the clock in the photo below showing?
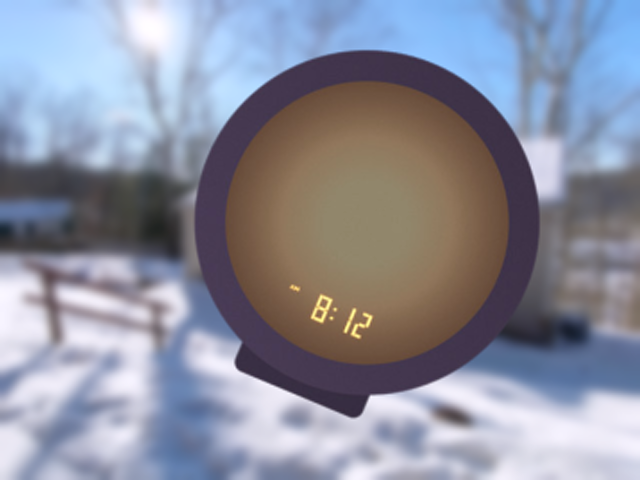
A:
8 h 12 min
